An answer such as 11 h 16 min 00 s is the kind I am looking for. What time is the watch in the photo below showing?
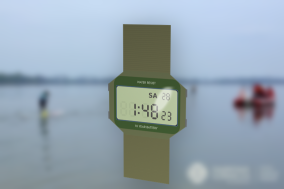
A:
1 h 48 min 23 s
